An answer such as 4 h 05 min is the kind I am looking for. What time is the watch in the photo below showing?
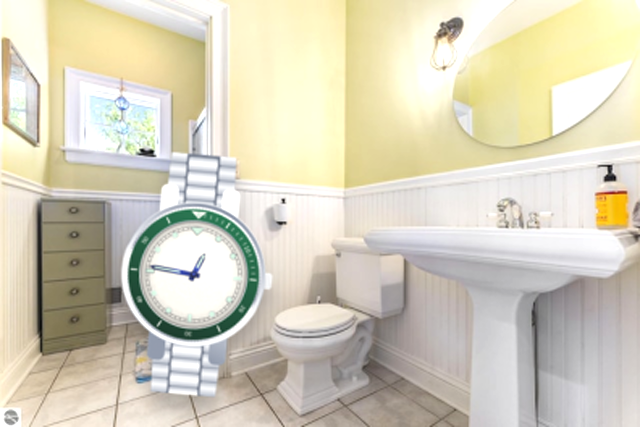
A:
12 h 46 min
